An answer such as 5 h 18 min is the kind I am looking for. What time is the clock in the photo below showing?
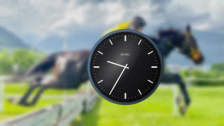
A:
9 h 35 min
